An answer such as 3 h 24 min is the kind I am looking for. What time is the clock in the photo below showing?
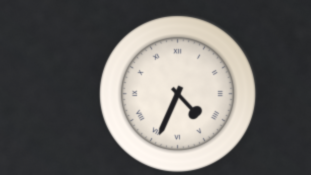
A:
4 h 34 min
